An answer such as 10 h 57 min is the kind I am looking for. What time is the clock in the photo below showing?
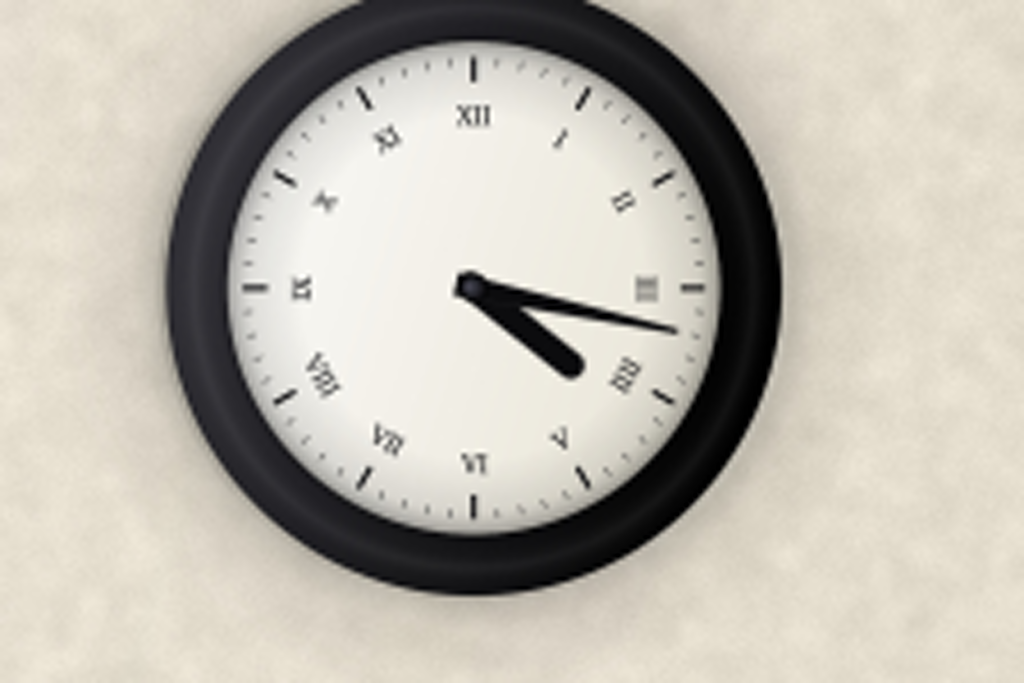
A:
4 h 17 min
